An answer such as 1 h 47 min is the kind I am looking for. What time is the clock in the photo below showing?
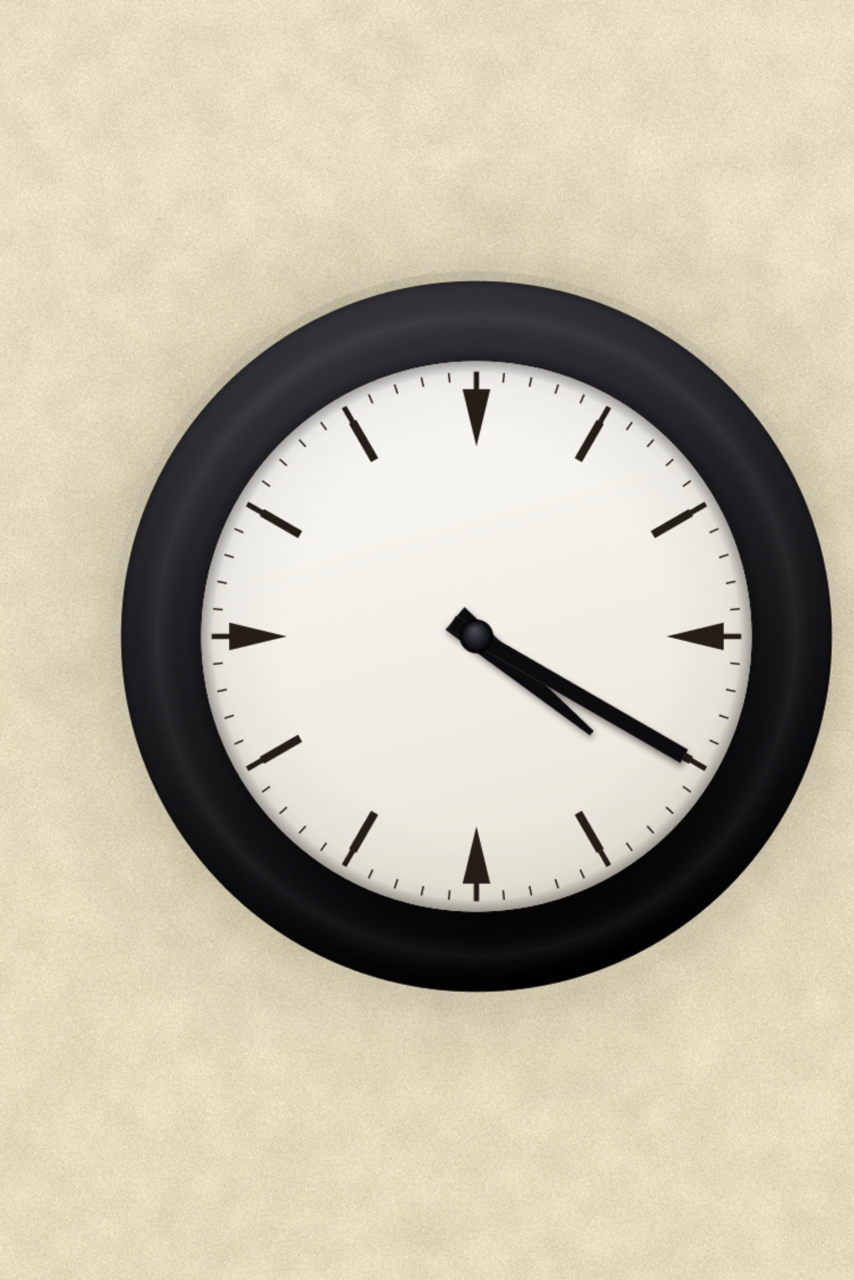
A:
4 h 20 min
